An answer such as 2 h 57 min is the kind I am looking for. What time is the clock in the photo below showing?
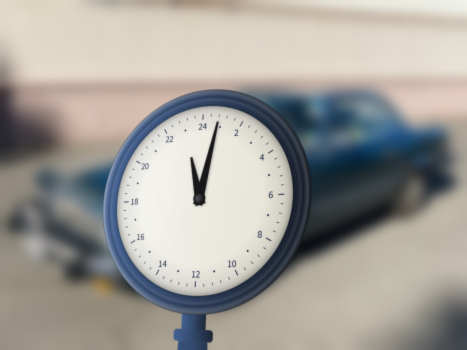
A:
23 h 02 min
